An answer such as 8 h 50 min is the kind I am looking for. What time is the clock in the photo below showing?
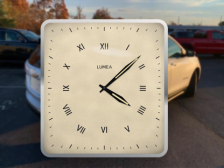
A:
4 h 08 min
